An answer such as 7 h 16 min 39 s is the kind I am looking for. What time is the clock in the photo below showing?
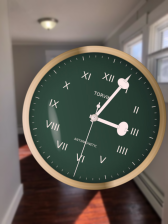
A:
3 h 03 min 30 s
